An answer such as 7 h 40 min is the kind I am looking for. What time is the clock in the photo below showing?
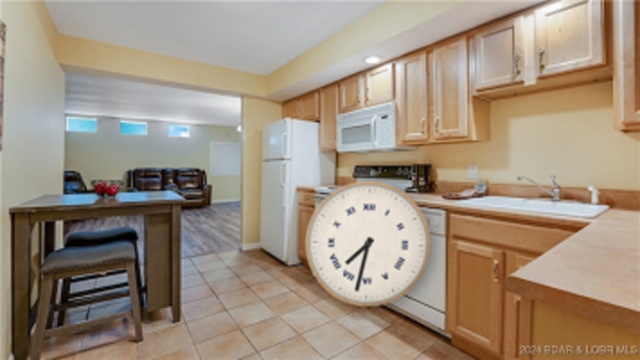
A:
7 h 32 min
